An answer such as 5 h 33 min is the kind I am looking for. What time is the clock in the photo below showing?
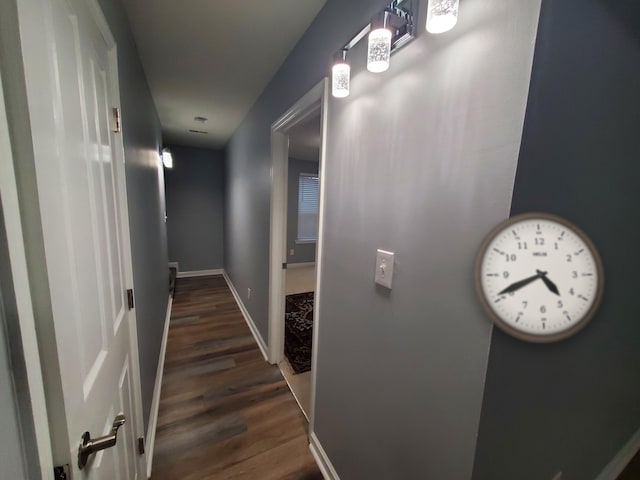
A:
4 h 41 min
